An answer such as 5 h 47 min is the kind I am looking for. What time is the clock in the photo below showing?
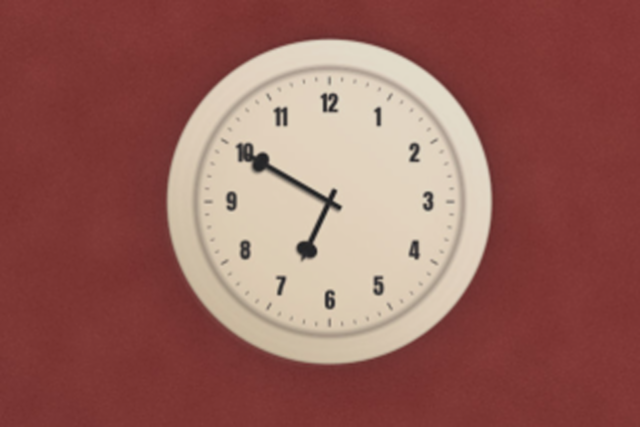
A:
6 h 50 min
